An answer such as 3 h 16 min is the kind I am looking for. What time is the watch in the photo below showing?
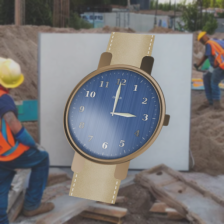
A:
3 h 00 min
